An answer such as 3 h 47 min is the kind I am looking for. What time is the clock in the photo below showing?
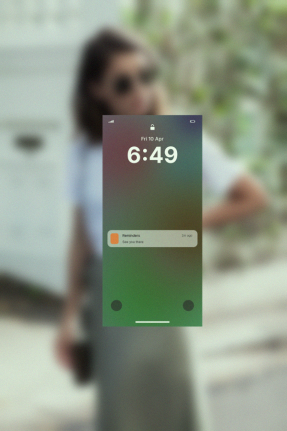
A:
6 h 49 min
